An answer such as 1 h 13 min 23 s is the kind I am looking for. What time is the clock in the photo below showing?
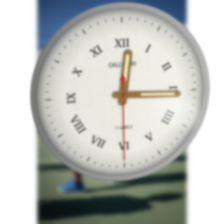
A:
12 h 15 min 30 s
